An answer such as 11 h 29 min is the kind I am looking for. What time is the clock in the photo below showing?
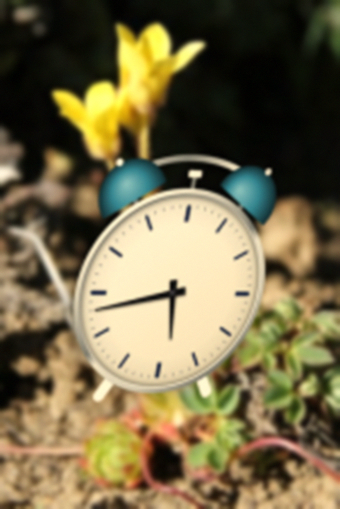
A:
5 h 43 min
